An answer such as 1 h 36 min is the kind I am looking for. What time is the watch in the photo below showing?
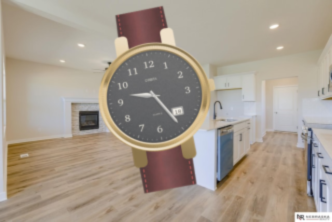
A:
9 h 25 min
